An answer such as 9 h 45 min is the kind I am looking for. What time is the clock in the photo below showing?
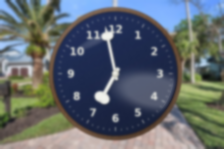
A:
6 h 58 min
